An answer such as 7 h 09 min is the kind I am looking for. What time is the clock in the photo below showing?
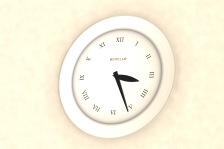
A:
3 h 26 min
